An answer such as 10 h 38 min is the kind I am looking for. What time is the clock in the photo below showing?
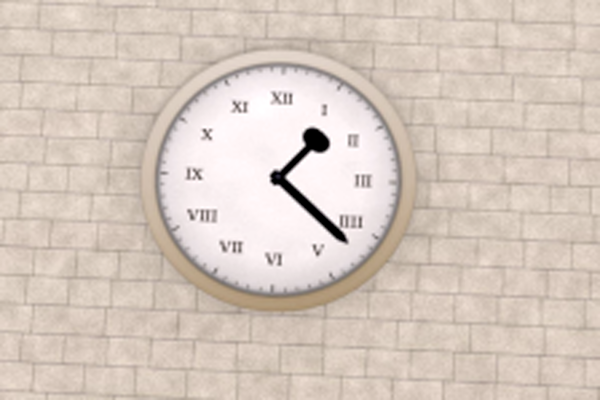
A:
1 h 22 min
